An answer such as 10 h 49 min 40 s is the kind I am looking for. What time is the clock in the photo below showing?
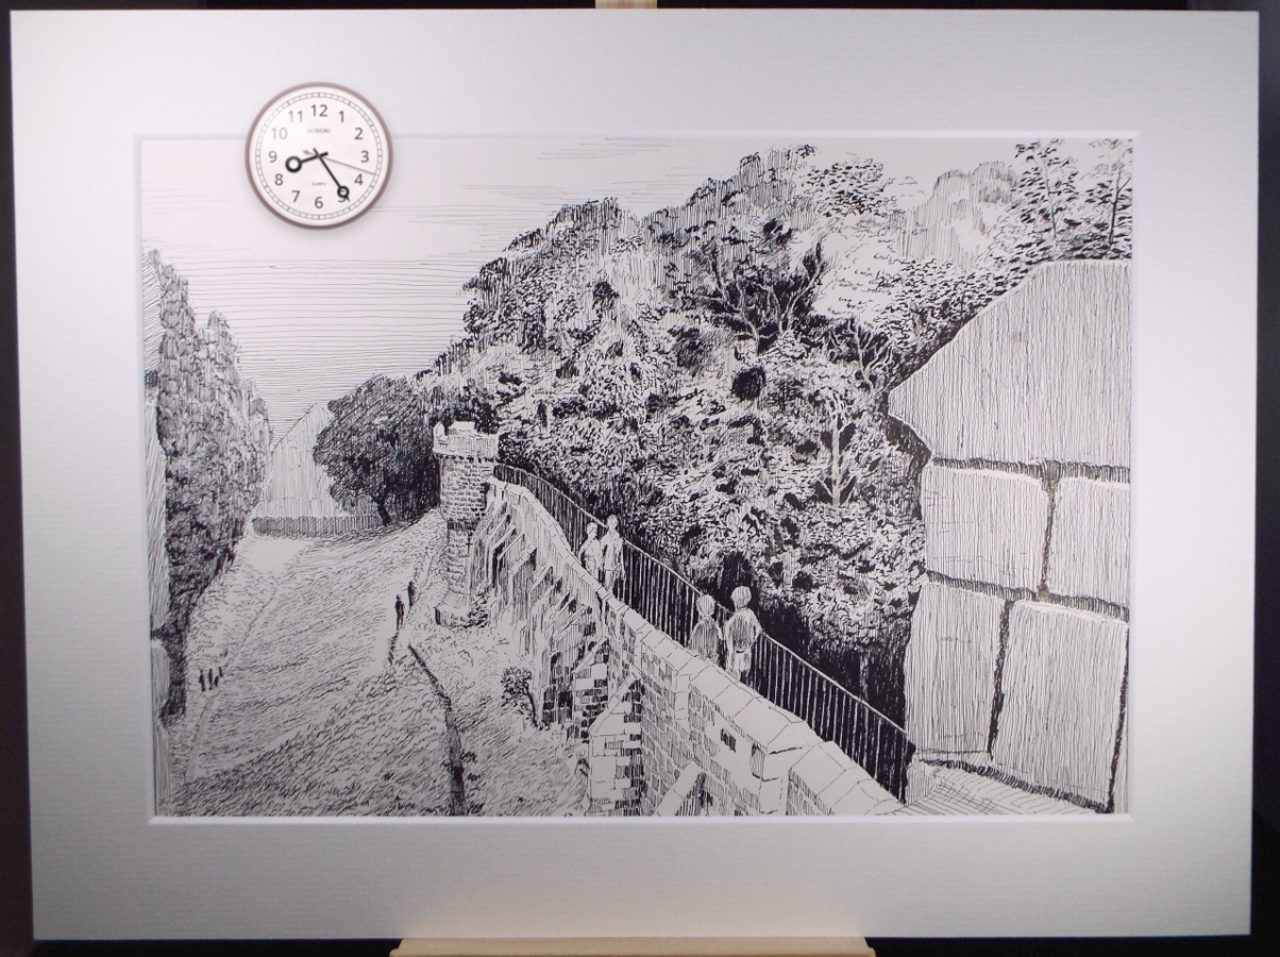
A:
8 h 24 min 18 s
